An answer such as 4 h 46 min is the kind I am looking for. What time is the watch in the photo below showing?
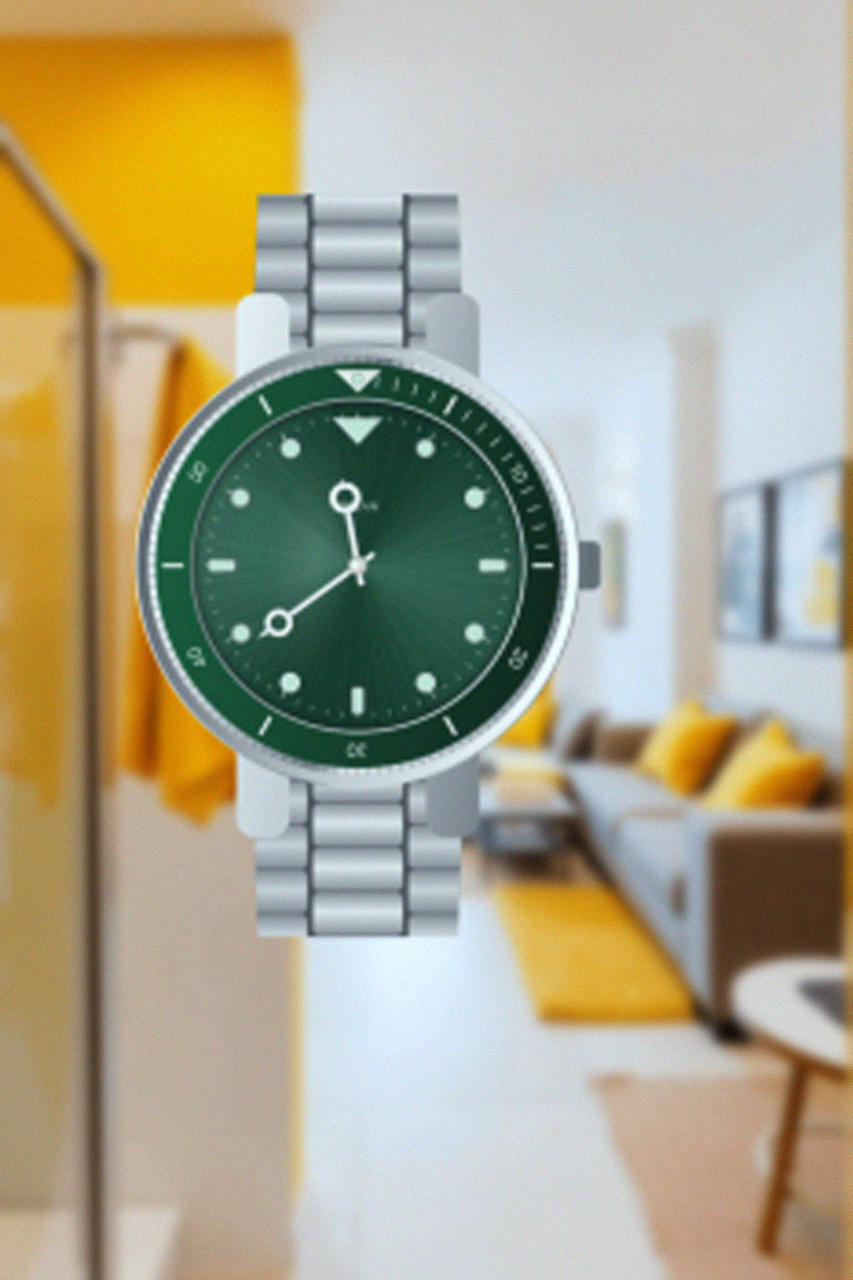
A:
11 h 39 min
